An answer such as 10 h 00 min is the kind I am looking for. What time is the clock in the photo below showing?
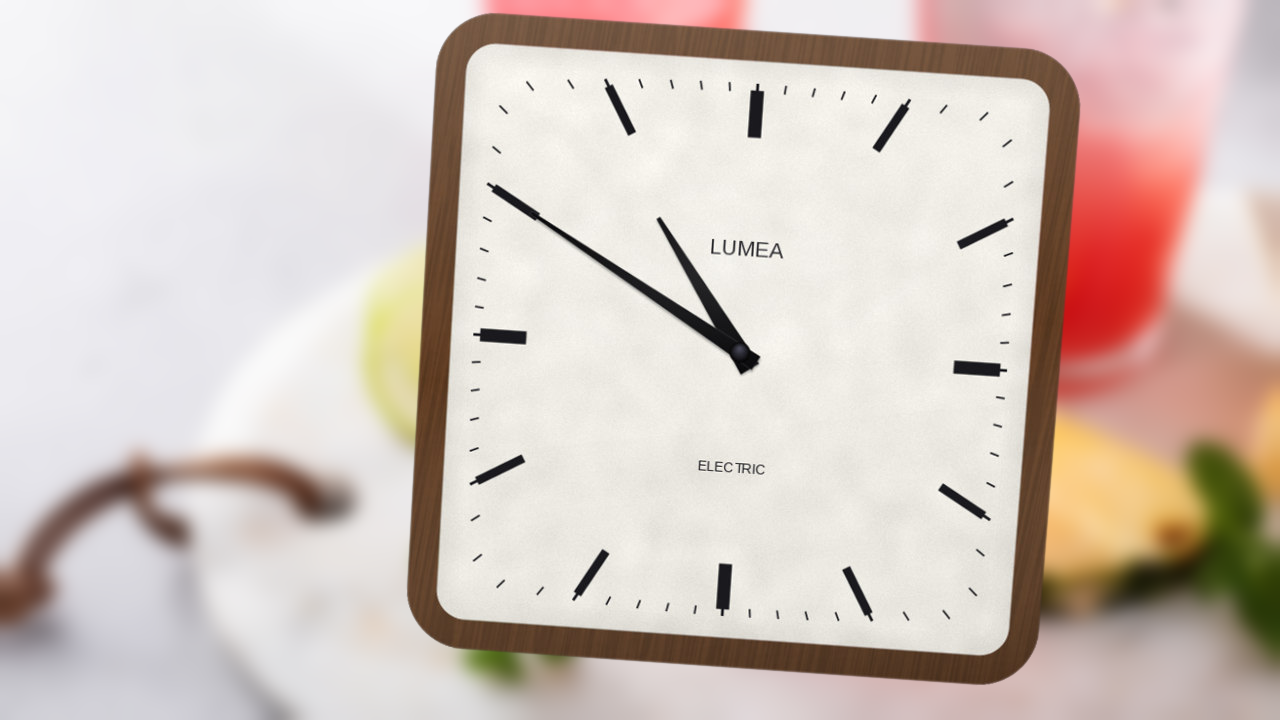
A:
10 h 50 min
